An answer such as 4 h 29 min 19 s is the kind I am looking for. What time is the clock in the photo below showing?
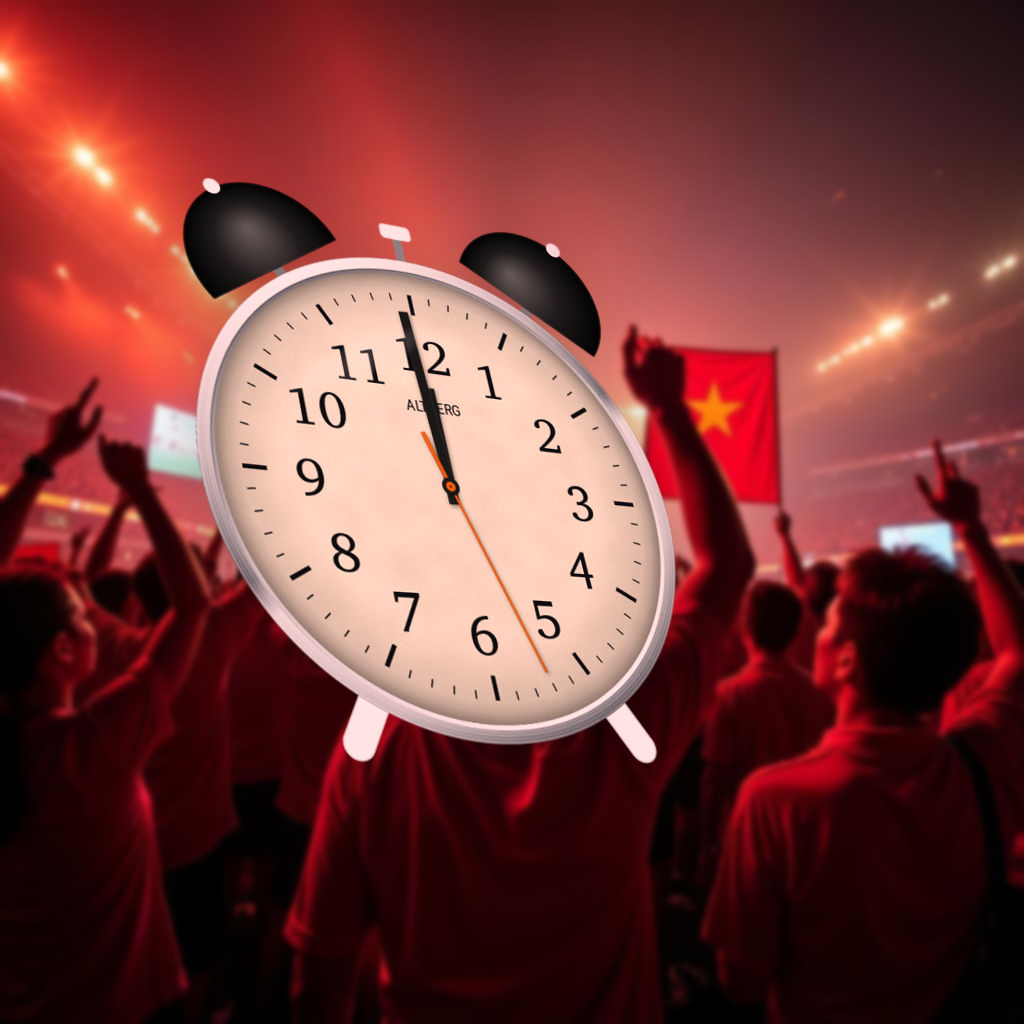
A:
11 h 59 min 27 s
